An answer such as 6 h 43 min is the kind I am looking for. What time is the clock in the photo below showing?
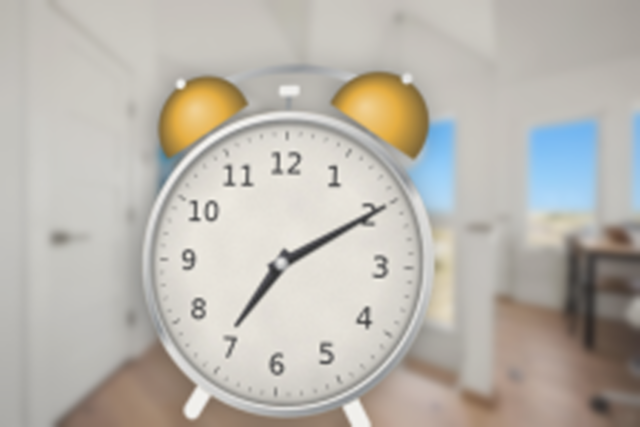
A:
7 h 10 min
